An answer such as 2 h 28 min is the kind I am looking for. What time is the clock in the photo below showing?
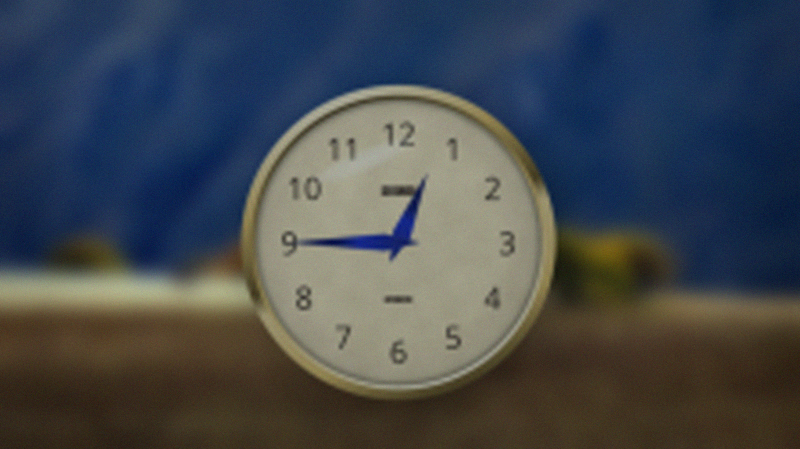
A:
12 h 45 min
